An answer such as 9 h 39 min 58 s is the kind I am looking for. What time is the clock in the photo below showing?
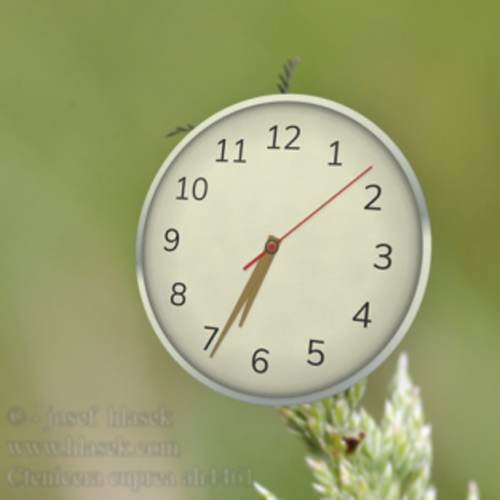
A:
6 h 34 min 08 s
